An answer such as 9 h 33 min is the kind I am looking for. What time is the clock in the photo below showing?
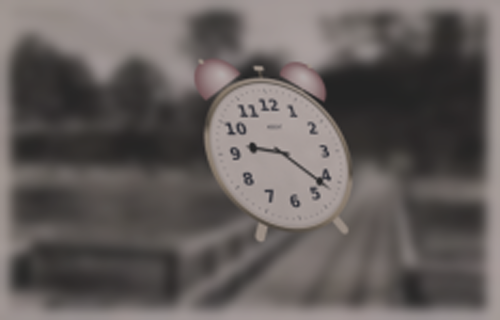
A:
9 h 22 min
